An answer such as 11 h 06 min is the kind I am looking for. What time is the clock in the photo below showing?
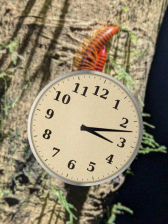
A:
3 h 12 min
